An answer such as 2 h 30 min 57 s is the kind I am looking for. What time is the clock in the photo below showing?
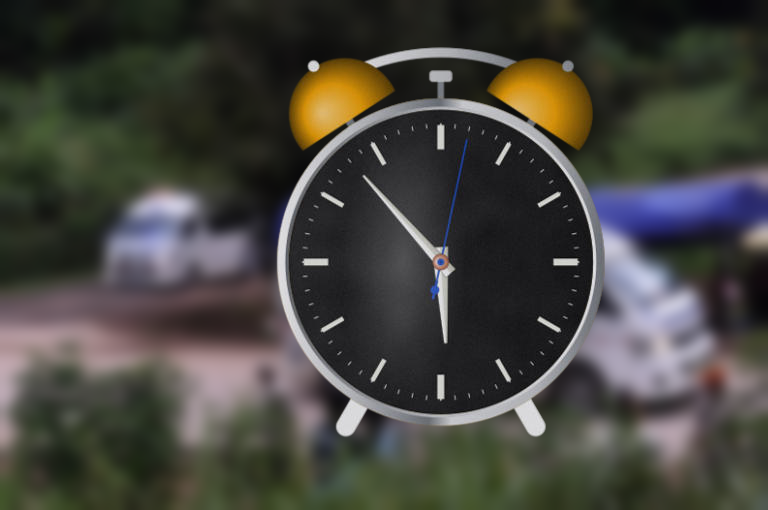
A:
5 h 53 min 02 s
